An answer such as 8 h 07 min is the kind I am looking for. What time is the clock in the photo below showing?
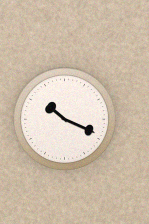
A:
10 h 19 min
